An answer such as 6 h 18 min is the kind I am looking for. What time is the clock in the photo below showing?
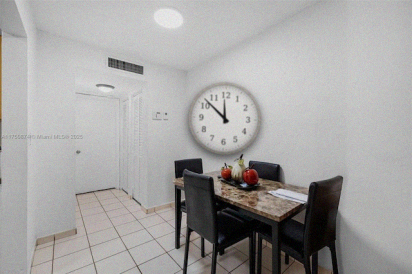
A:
11 h 52 min
